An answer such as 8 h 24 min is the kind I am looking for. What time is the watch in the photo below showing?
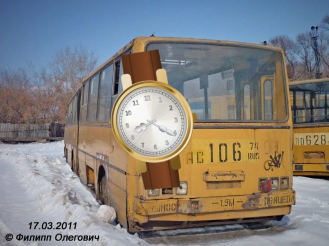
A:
8 h 21 min
